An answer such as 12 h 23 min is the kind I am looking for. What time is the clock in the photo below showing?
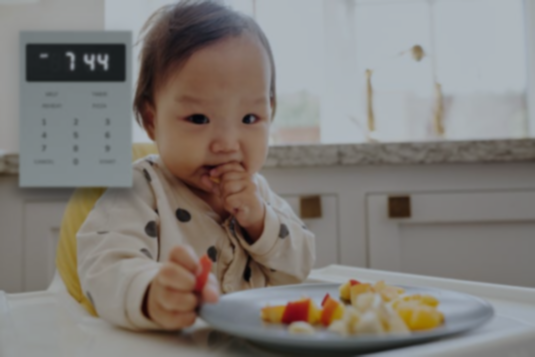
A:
7 h 44 min
